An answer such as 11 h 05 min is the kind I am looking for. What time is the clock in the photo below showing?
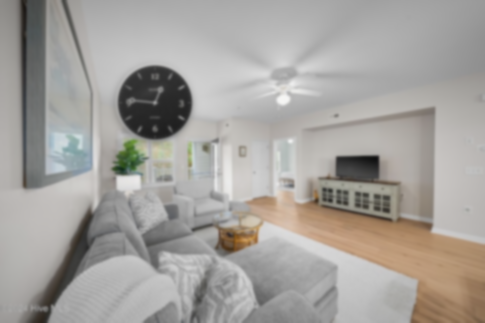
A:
12 h 46 min
